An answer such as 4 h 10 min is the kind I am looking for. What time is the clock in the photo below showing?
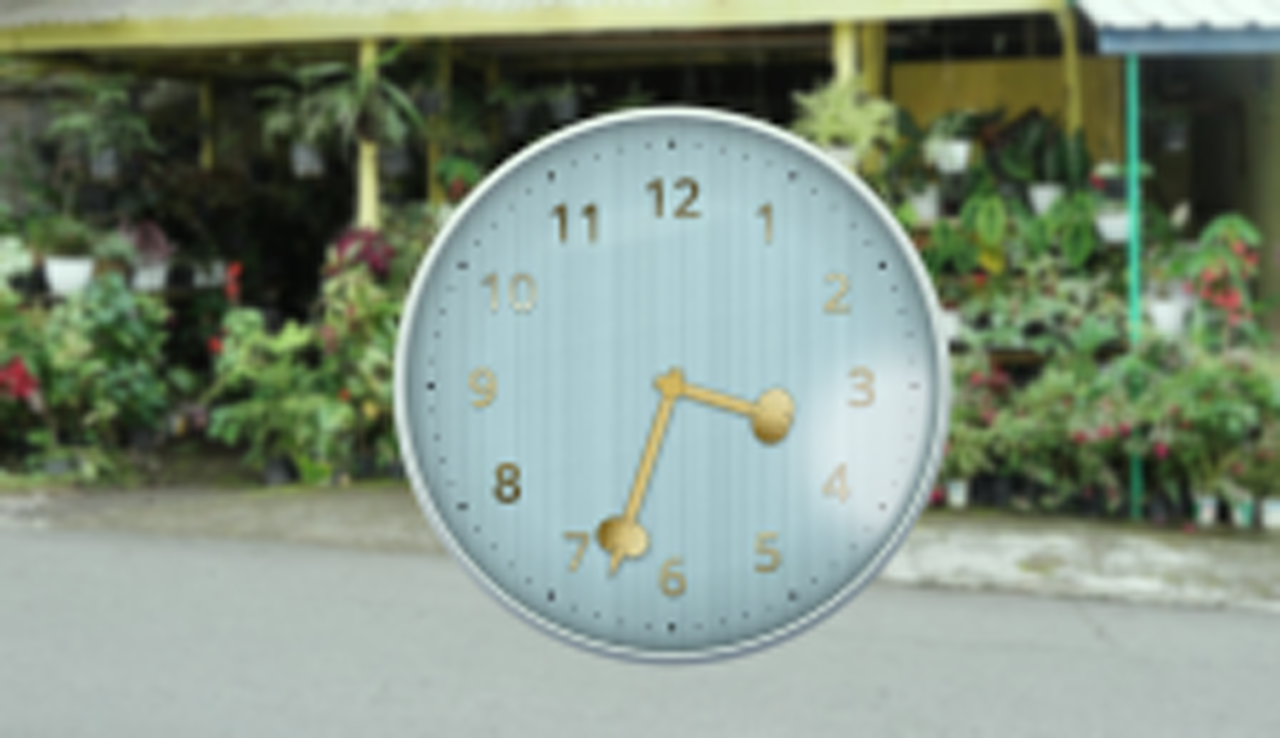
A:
3 h 33 min
